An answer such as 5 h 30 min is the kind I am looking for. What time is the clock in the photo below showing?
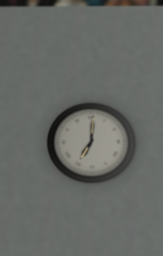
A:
7 h 01 min
